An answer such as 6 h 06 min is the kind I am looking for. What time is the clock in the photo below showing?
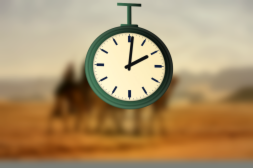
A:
2 h 01 min
